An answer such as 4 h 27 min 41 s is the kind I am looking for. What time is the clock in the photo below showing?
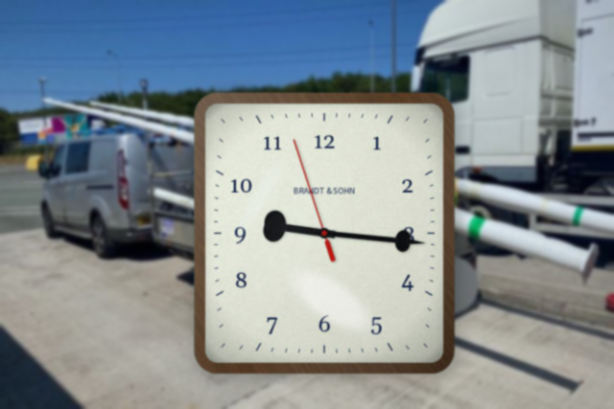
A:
9 h 15 min 57 s
